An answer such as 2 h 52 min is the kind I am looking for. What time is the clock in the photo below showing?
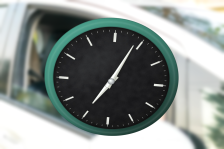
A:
7 h 04 min
